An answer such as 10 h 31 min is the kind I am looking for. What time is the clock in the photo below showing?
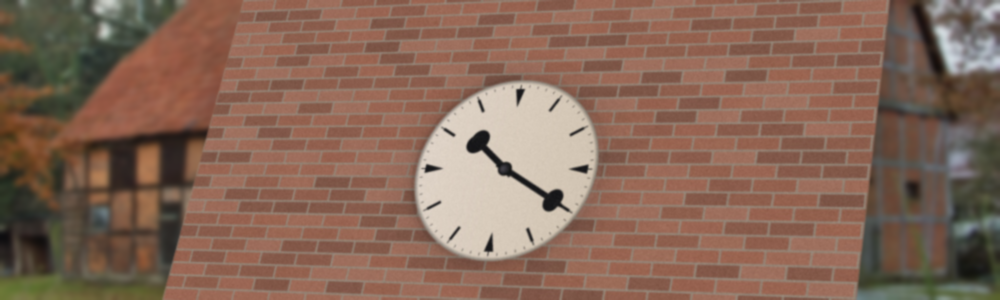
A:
10 h 20 min
